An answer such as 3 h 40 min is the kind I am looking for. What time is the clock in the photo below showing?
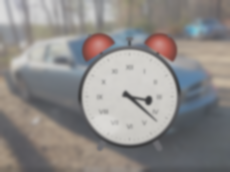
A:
3 h 22 min
